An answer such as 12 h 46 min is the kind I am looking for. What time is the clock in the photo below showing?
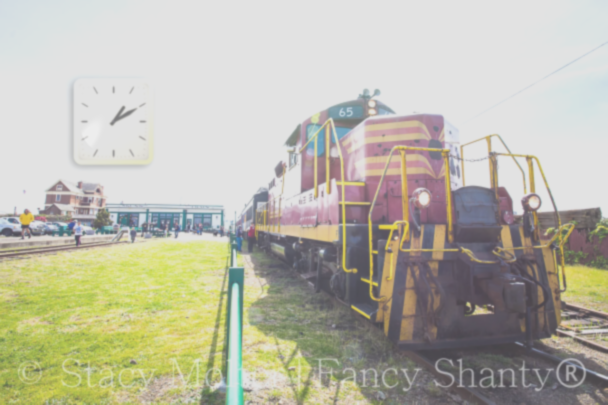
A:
1 h 10 min
